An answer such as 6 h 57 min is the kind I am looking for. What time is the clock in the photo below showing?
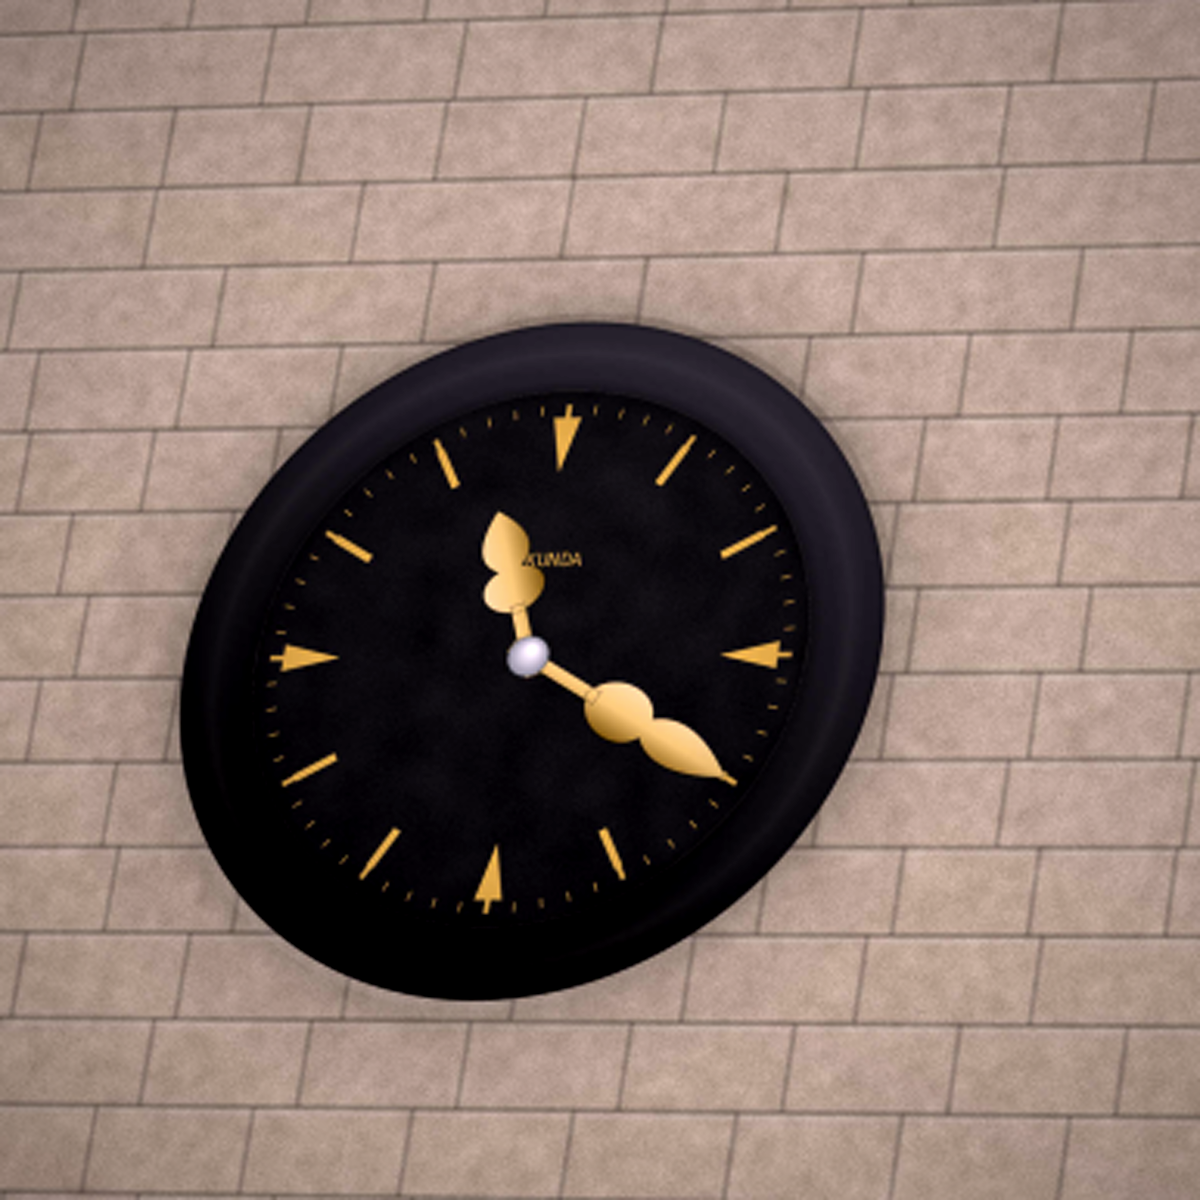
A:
11 h 20 min
